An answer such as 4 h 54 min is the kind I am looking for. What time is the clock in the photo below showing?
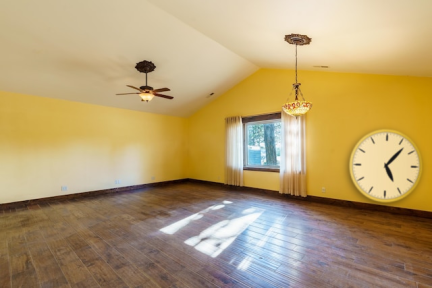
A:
5 h 07 min
